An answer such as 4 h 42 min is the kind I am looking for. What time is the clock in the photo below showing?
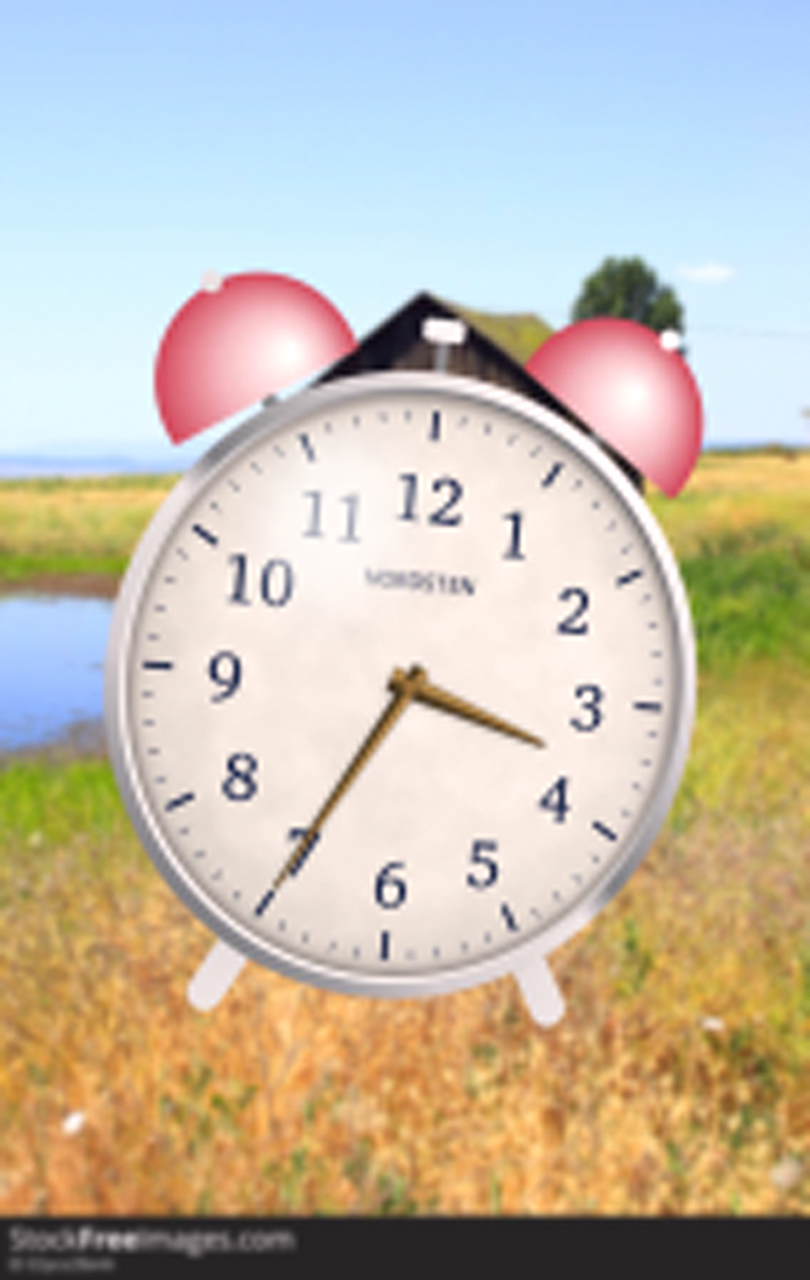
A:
3 h 35 min
